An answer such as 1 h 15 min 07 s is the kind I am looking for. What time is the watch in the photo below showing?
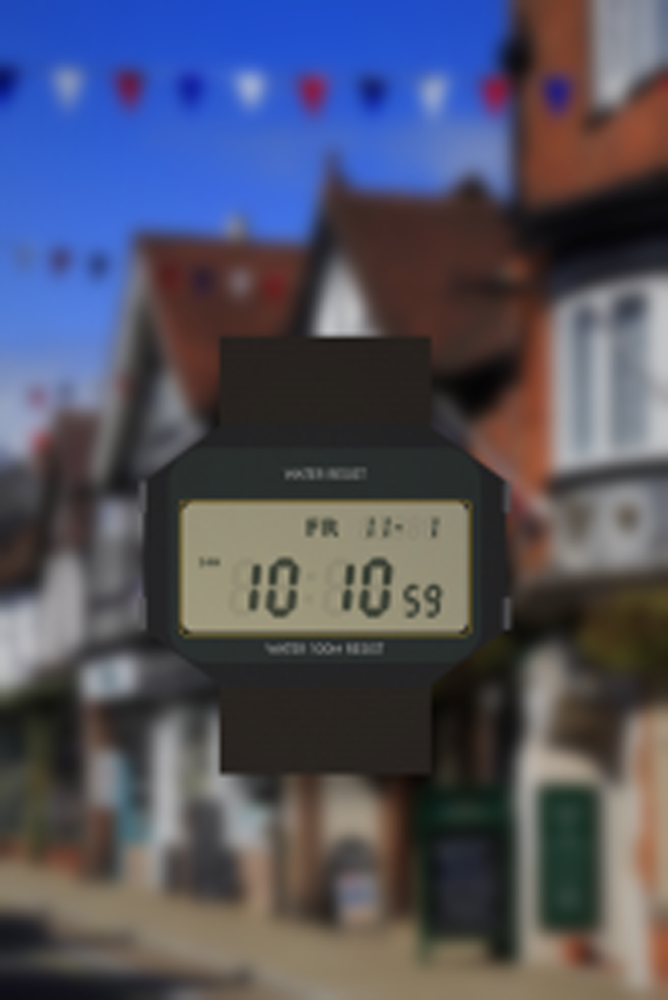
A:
10 h 10 min 59 s
